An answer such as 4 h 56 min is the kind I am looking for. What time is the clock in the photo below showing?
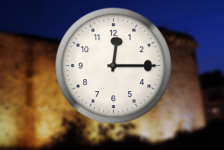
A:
12 h 15 min
